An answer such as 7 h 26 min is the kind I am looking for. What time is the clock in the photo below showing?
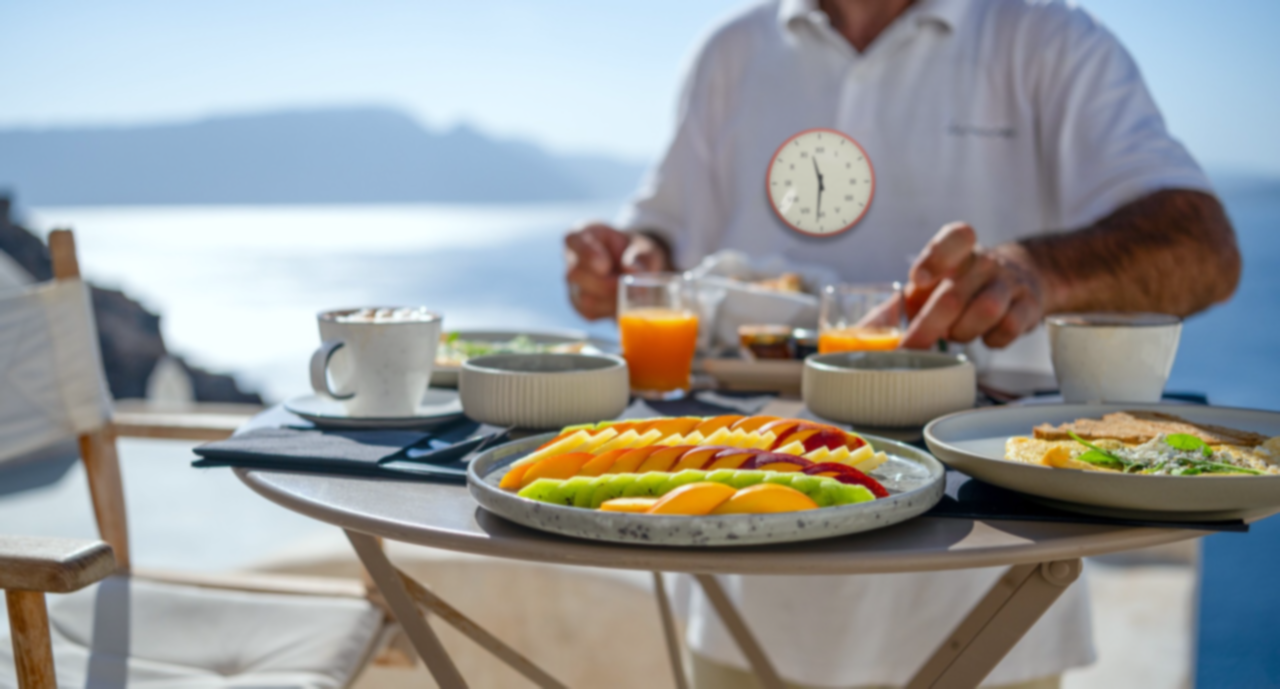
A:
11 h 31 min
